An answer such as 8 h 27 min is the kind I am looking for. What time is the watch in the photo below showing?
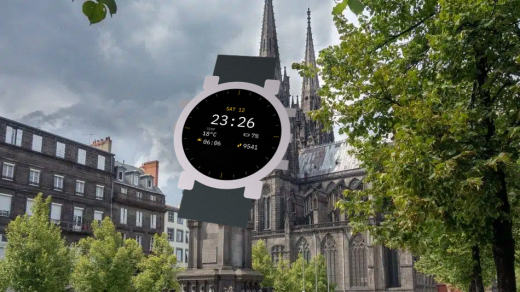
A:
23 h 26 min
